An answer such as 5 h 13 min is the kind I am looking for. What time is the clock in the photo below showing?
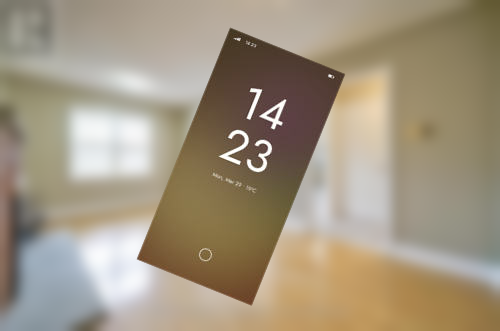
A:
14 h 23 min
